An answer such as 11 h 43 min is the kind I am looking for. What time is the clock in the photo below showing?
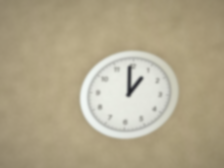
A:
12 h 59 min
